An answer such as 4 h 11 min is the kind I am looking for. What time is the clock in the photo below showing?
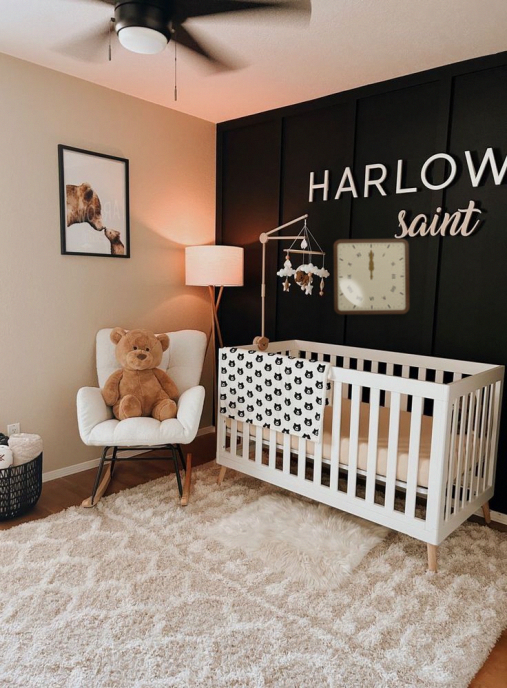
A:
12 h 00 min
